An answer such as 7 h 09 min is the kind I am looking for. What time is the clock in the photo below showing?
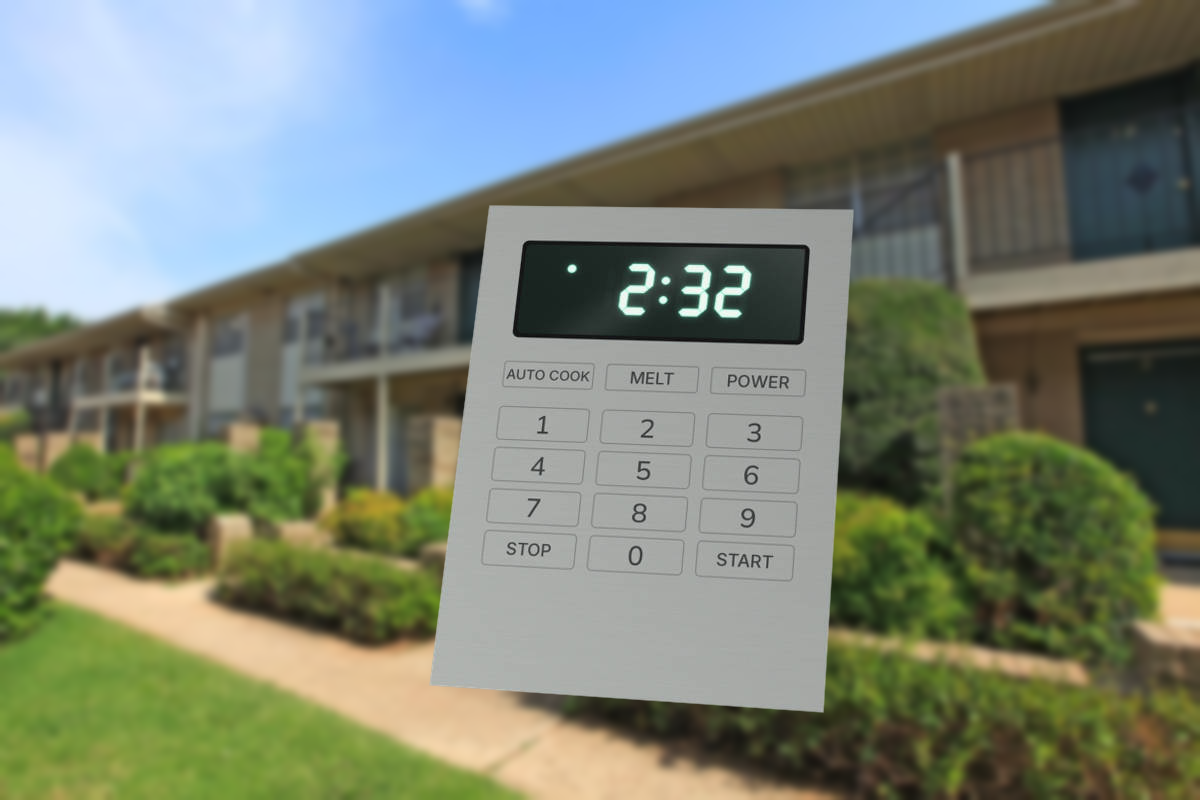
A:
2 h 32 min
